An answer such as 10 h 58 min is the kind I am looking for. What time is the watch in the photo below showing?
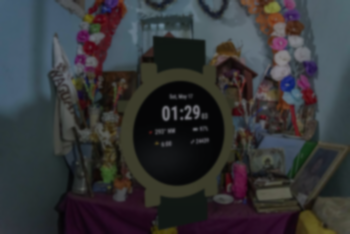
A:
1 h 29 min
